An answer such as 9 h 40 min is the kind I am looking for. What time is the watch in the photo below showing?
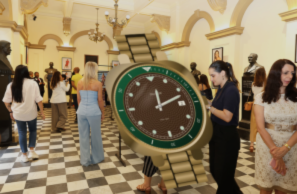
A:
12 h 12 min
